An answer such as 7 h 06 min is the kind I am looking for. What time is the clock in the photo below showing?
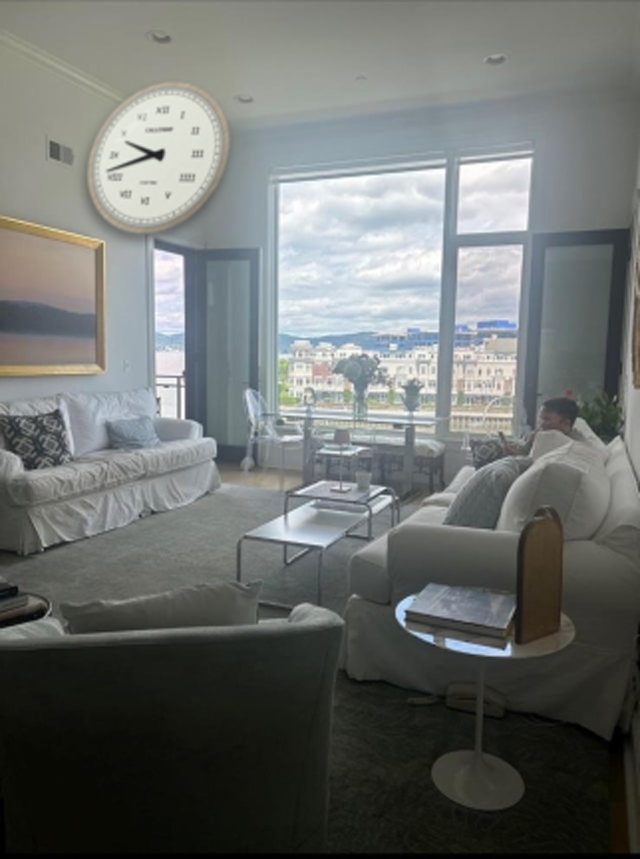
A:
9 h 42 min
